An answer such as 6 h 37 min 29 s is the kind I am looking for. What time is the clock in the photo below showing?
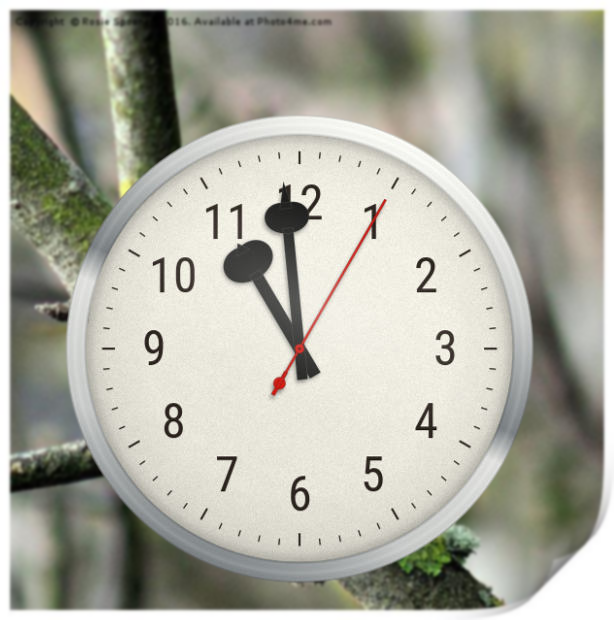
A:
10 h 59 min 05 s
